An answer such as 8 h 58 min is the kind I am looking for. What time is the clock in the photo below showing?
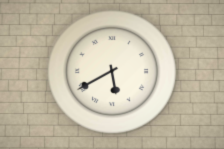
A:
5 h 40 min
